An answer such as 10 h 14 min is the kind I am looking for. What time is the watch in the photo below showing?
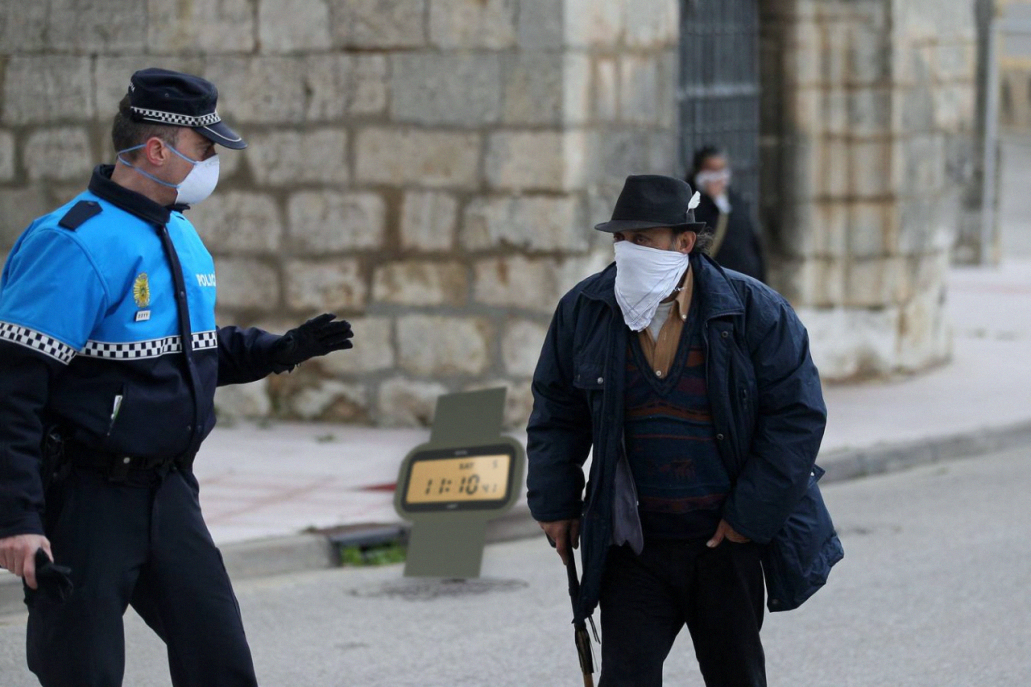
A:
11 h 10 min
